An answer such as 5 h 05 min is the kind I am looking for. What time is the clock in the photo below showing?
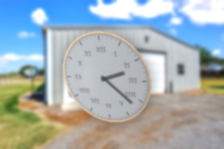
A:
2 h 22 min
